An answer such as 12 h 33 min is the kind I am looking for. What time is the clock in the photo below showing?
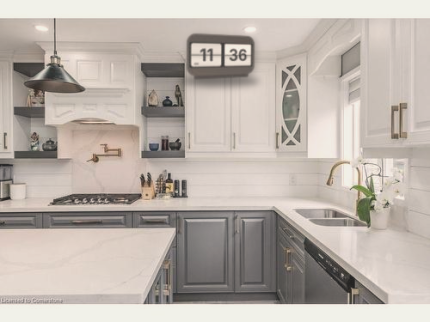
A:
11 h 36 min
